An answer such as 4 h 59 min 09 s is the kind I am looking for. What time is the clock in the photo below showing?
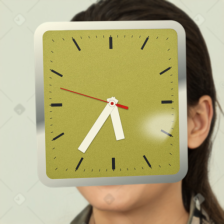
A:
5 h 35 min 48 s
